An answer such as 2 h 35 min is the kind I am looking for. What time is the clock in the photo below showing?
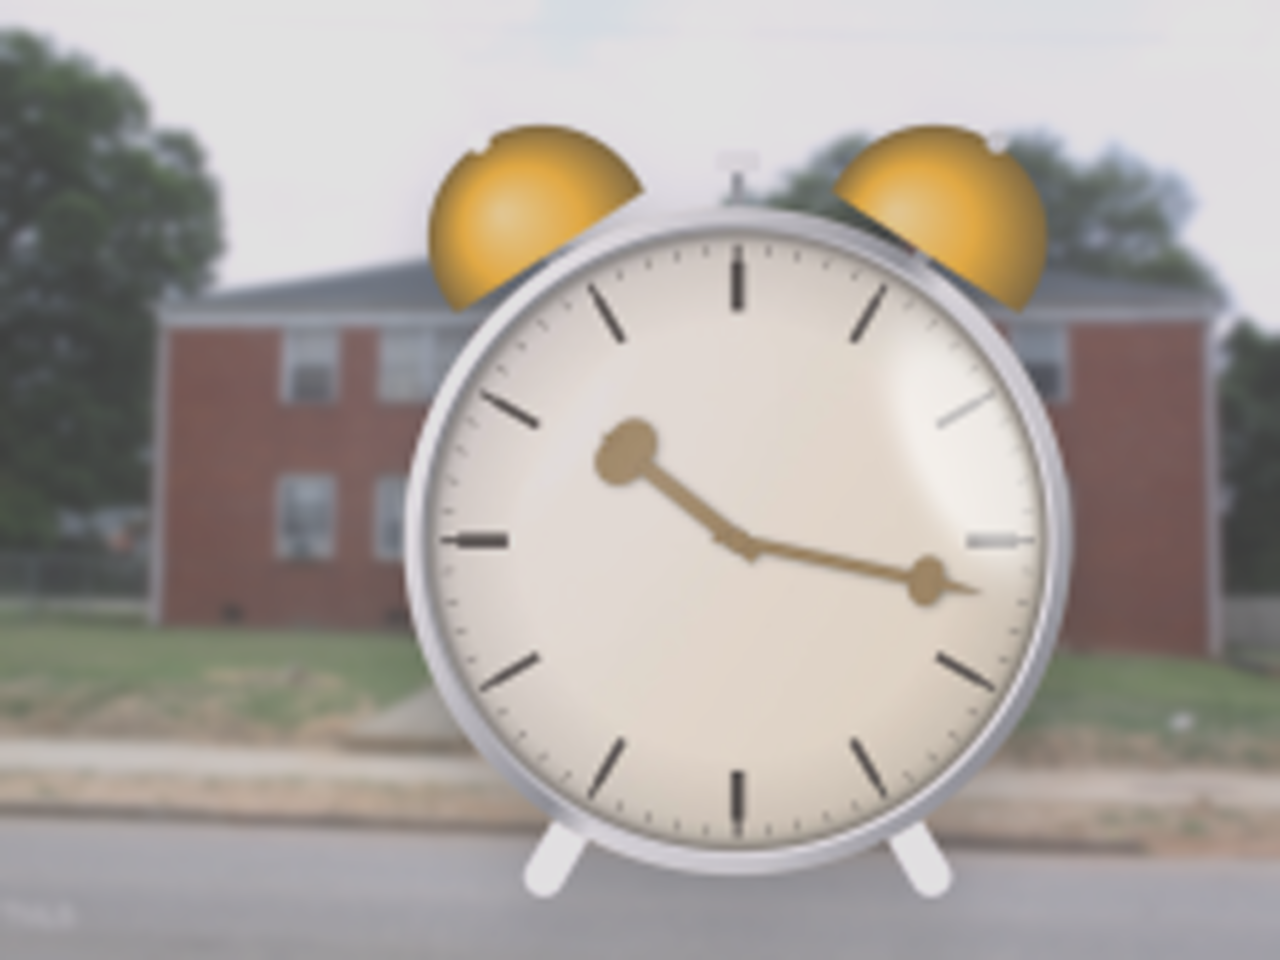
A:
10 h 17 min
